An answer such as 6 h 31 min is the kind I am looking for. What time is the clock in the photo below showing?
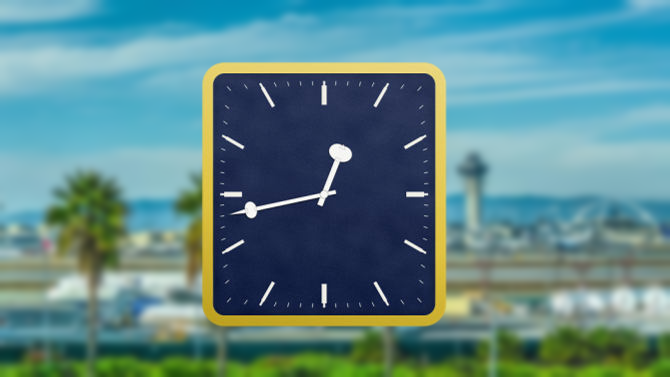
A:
12 h 43 min
